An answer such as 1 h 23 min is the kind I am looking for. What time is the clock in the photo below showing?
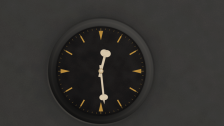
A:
12 h 29 min
